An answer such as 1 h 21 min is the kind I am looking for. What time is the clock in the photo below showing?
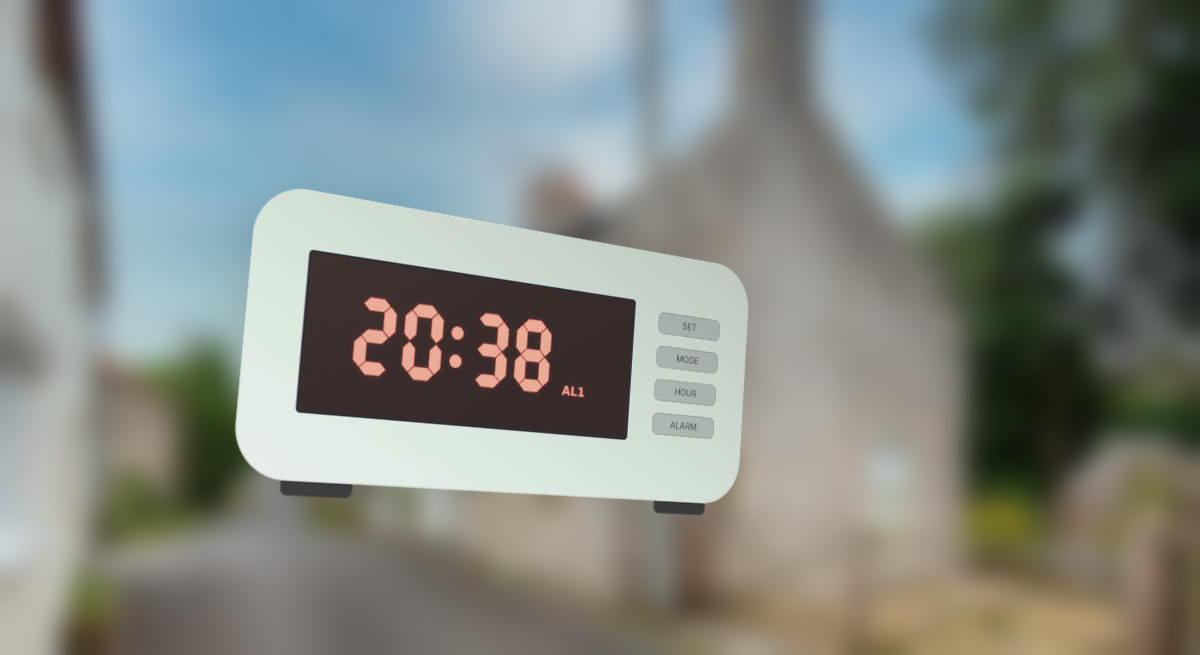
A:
20 h 38 min
